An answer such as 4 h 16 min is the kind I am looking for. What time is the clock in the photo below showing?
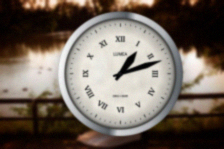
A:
1 h 12 min
